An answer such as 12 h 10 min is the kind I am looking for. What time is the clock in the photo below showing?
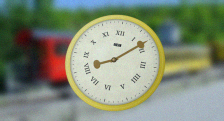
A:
8 h 08 min
